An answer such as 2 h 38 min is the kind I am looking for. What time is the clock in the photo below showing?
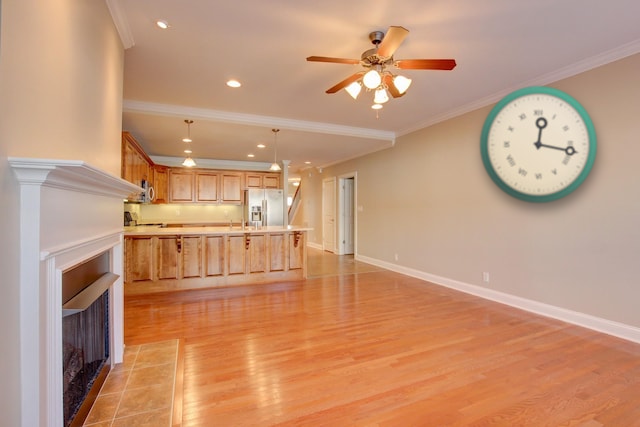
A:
12 h 17 min
